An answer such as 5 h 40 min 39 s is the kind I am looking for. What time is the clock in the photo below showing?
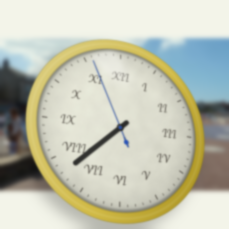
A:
7 h 37 min 56 s
